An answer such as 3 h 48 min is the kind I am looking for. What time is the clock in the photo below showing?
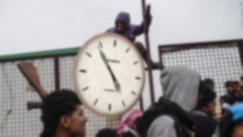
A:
4 h 54 min
